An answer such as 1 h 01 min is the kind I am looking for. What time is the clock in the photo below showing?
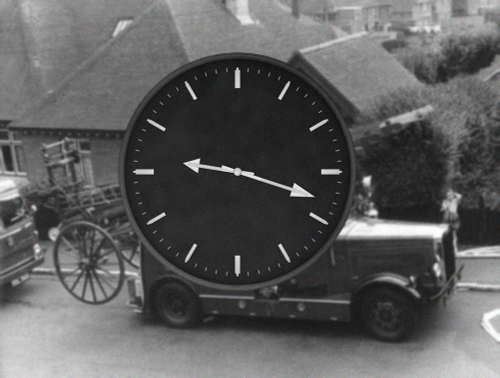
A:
9 h 18 min
